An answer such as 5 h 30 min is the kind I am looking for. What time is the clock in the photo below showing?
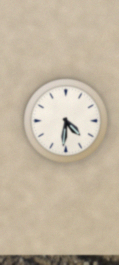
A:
4 h 31 min
